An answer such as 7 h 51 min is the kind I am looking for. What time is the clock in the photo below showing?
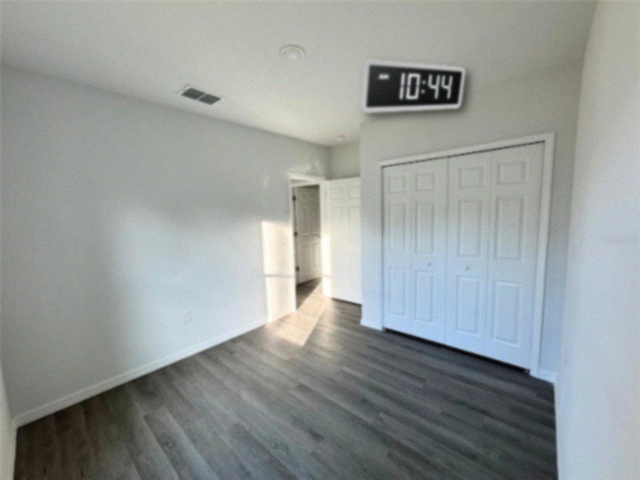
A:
10 h 44 min
